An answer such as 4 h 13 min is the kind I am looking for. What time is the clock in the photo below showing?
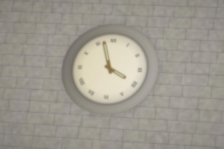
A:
3 h 57 min
